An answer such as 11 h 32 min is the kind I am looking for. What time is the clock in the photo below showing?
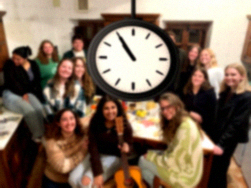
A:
10 h 55 min
